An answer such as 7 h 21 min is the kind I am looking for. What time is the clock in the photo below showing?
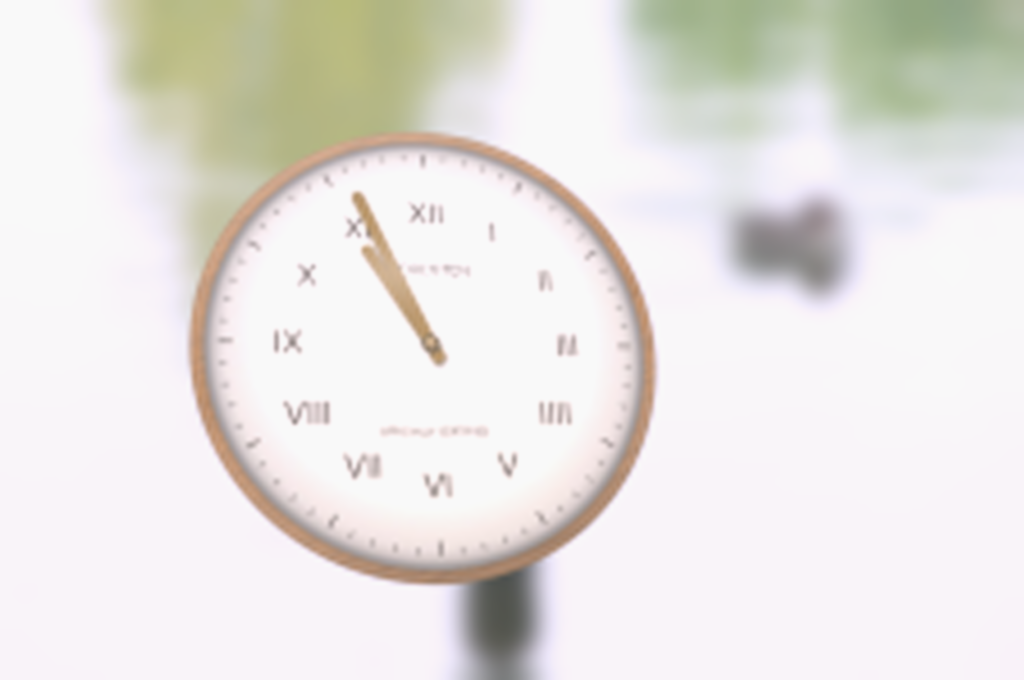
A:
10 h 56 min
